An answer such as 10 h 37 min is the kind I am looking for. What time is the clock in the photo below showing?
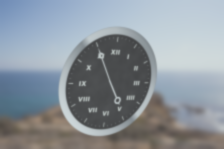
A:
4 h 55 min
